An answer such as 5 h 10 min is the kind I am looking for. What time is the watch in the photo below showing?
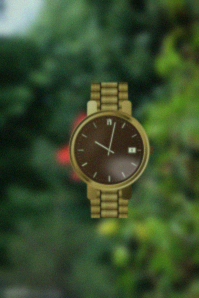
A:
10 h 02 min
